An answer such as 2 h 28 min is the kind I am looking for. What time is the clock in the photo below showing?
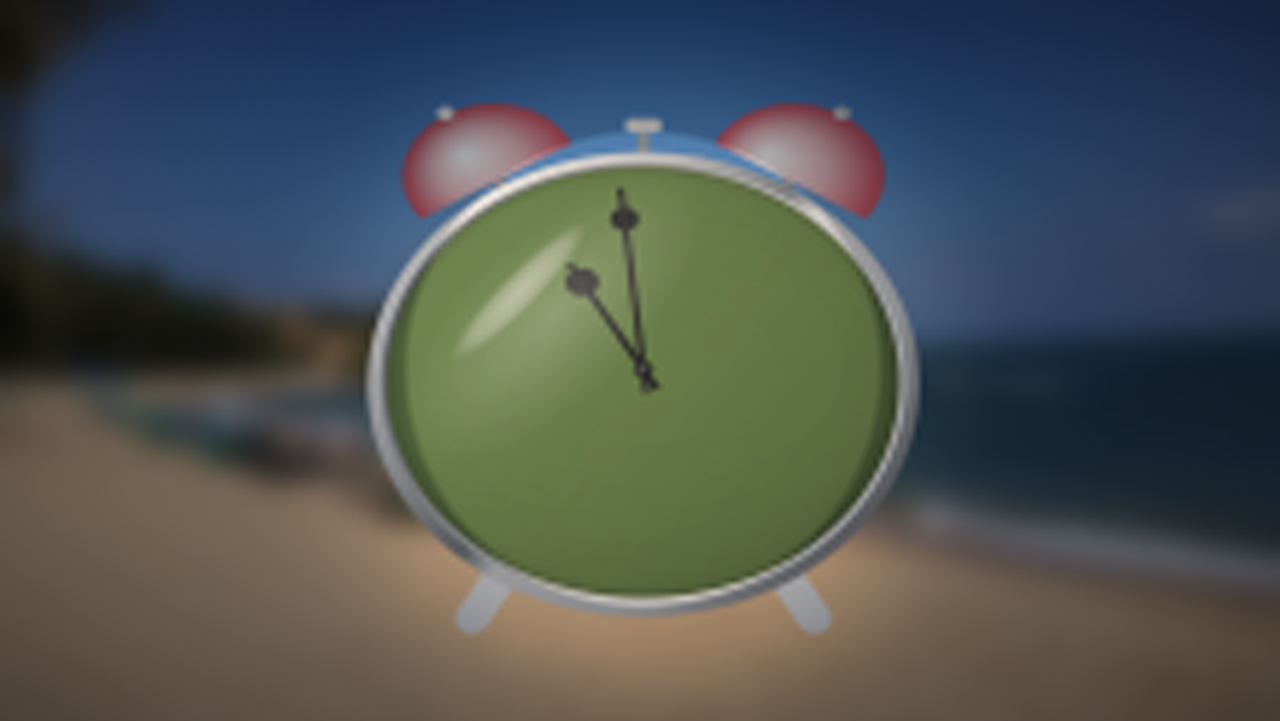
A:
10 h 59 min
